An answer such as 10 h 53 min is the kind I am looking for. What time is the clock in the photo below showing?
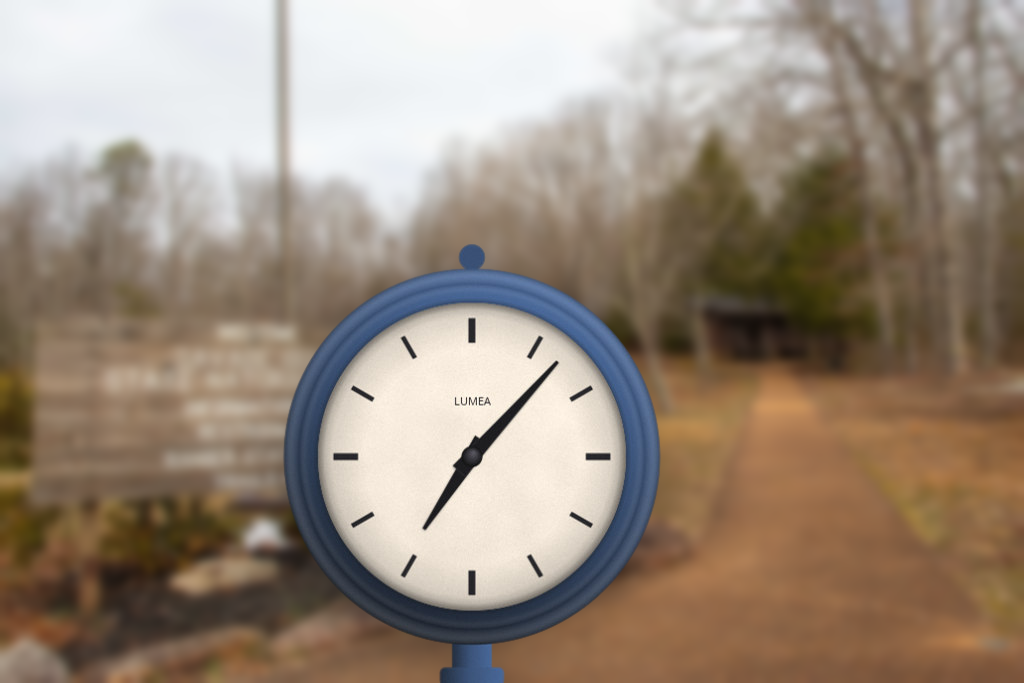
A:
7 h 07 min
